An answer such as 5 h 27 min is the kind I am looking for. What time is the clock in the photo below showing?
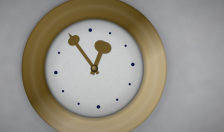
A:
12 h 55 min
